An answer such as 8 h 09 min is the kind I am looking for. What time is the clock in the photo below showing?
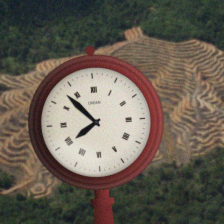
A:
7 h 53 min
